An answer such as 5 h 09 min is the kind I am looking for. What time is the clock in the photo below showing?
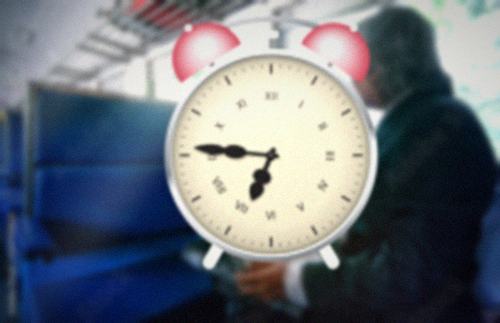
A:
6 h 46 min
